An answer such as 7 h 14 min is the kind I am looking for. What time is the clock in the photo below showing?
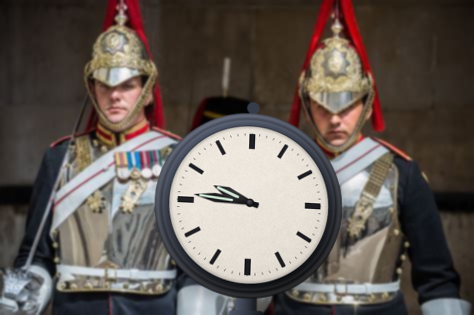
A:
9 h 46 min
